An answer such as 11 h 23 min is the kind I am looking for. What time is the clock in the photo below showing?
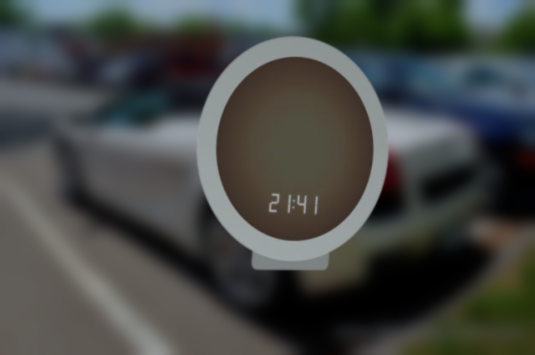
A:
21 h 41 min
